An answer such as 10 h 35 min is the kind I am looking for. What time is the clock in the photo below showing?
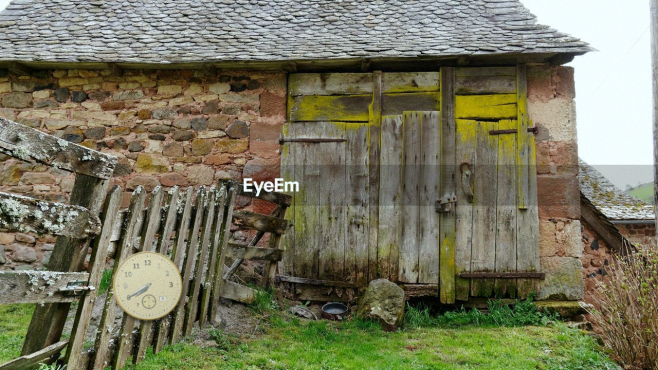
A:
7 h 40 min
